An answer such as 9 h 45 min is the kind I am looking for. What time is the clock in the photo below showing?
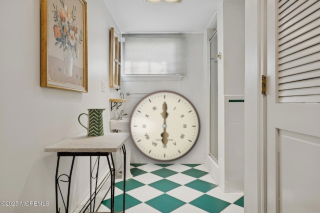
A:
6 h 00 min
